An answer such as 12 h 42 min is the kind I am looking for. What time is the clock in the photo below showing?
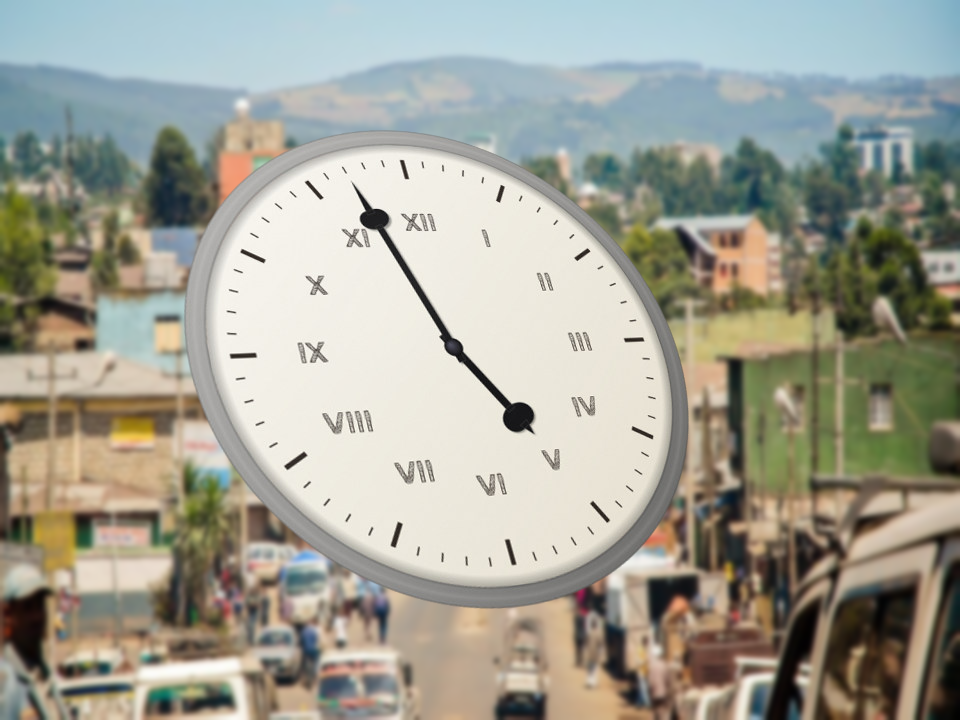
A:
4 h 57 min
